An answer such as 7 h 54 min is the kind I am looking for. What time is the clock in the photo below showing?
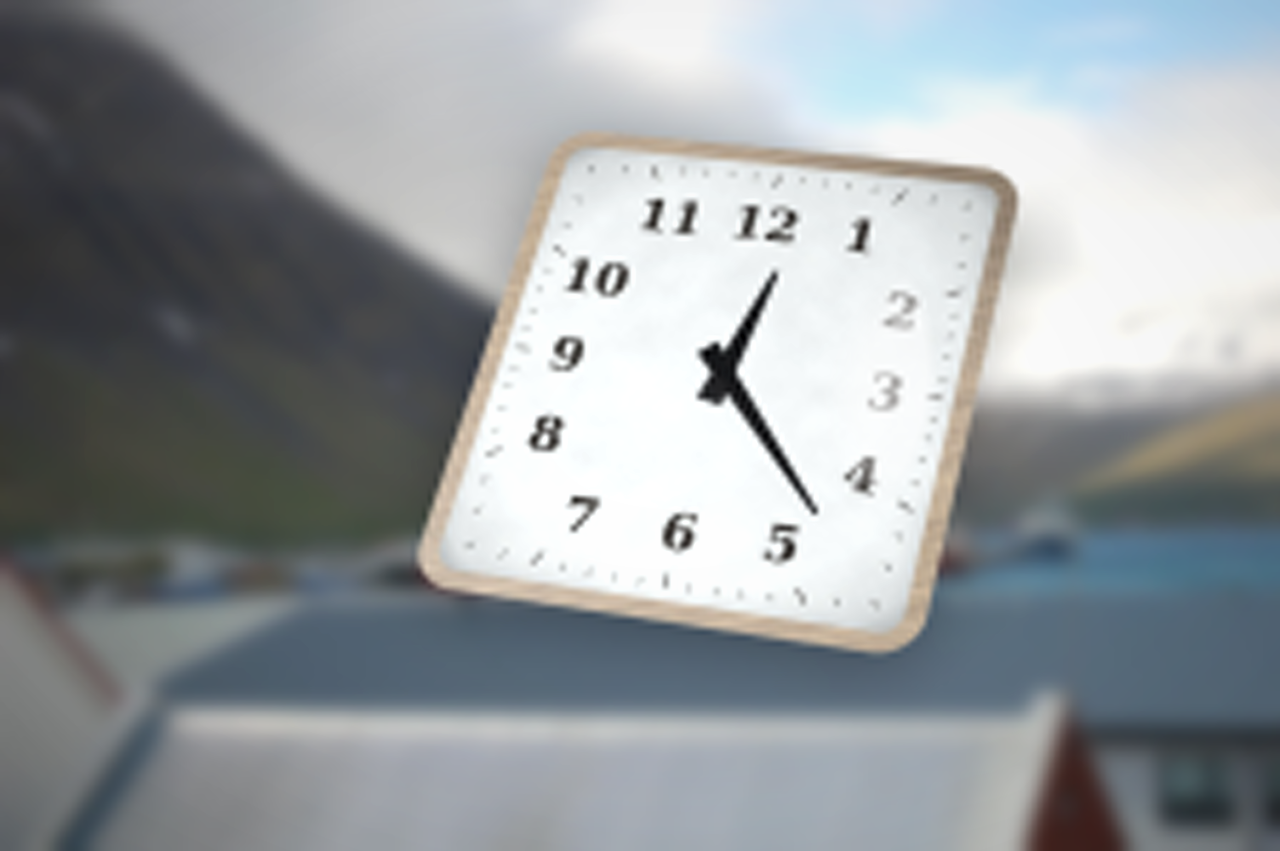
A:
12 h 23 min
